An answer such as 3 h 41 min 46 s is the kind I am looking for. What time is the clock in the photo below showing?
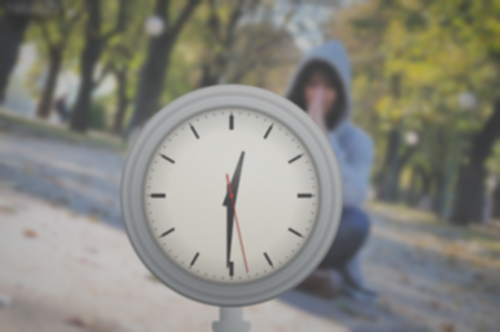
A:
12 h 30 min 28 s
